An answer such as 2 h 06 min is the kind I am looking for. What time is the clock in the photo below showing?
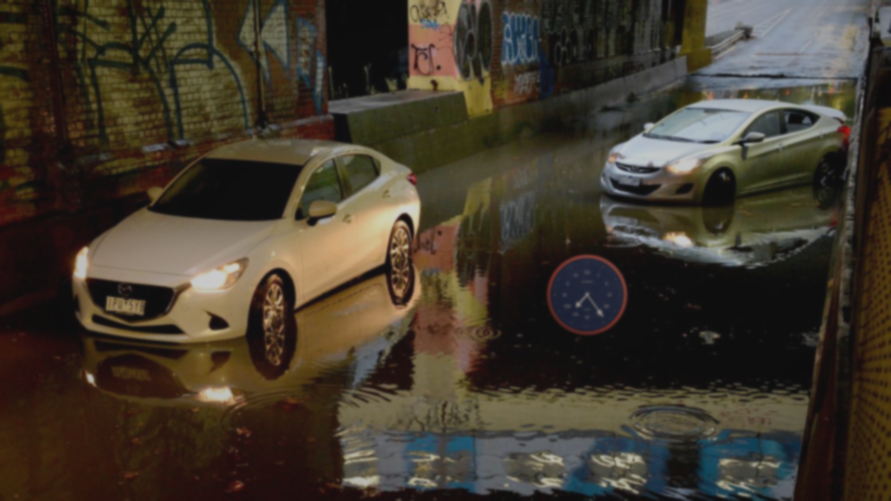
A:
7 h 24 min
